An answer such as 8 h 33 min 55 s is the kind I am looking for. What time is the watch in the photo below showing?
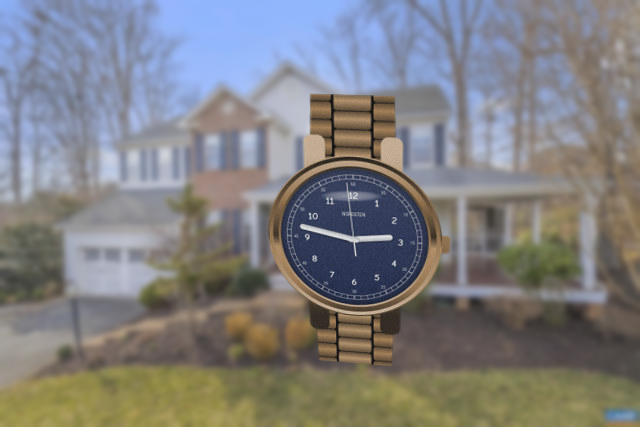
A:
2 h 46 min 59 s
